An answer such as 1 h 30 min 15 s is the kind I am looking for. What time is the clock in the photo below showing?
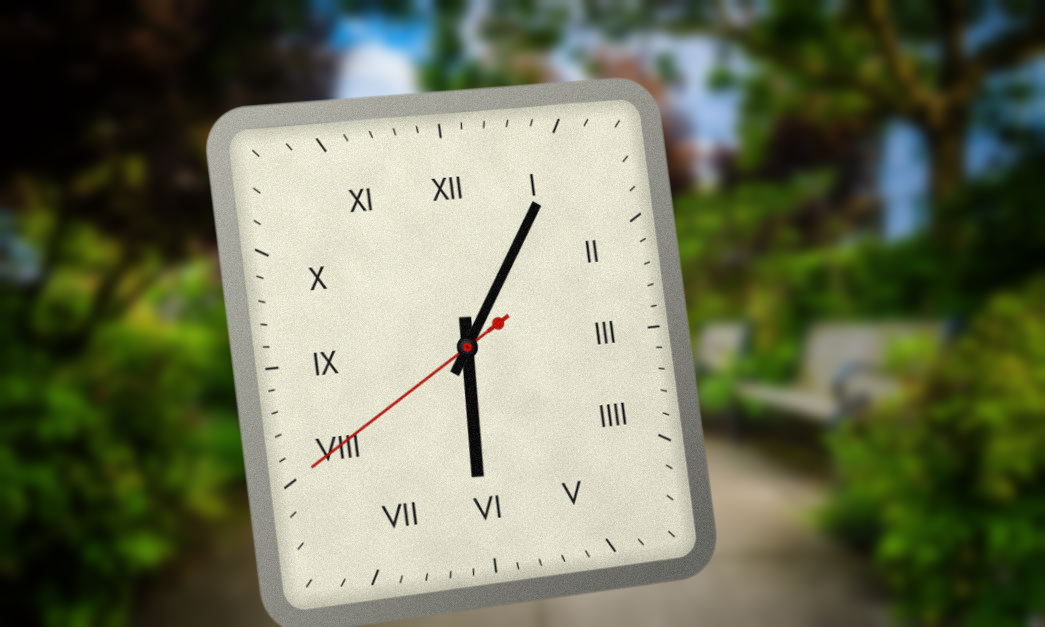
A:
6 h 05 min 40 s
